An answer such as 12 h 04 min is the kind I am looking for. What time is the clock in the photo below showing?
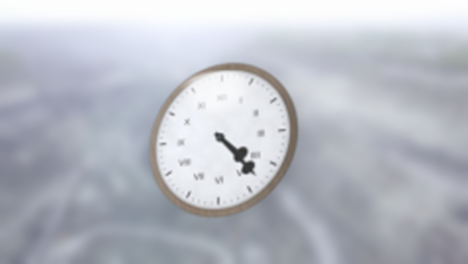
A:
4 h 23 min
